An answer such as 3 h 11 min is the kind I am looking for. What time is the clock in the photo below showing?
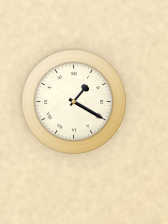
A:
1 h 20 min
